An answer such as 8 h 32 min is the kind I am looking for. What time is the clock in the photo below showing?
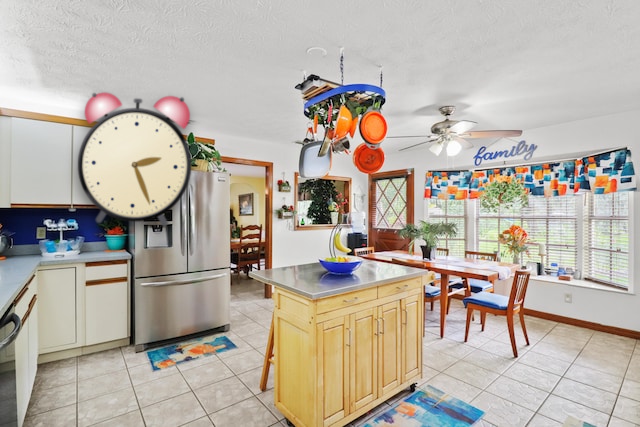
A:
2 h 26 min
